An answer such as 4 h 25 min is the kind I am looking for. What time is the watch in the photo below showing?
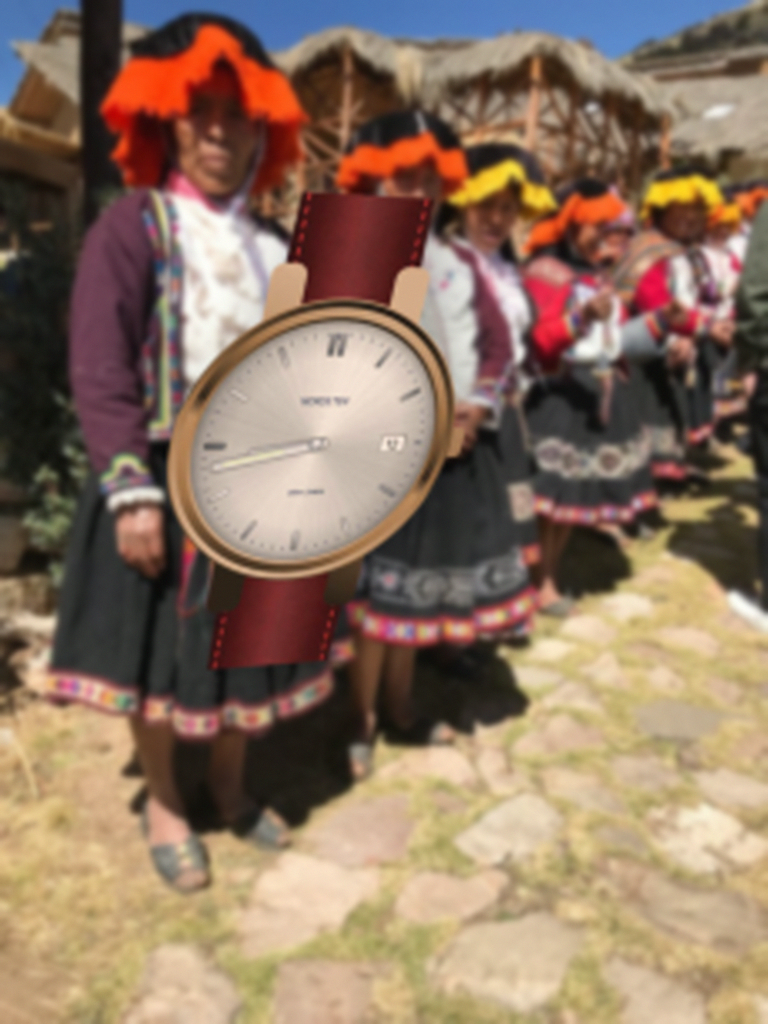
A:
8 h 43 min
